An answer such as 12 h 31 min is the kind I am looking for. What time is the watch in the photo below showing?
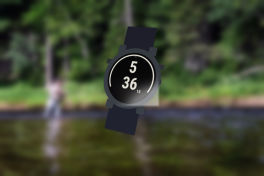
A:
5 h 36 min
